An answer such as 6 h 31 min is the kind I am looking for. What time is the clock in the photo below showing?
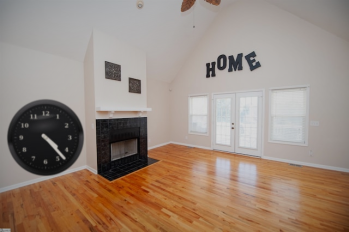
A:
4 h 23 min
